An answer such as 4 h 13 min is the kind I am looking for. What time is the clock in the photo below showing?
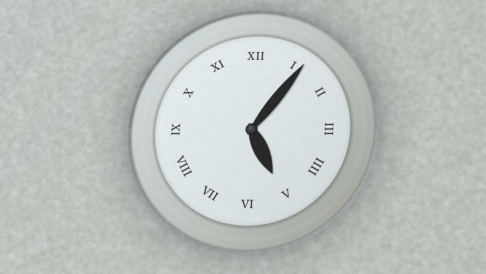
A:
5 h 06 min
